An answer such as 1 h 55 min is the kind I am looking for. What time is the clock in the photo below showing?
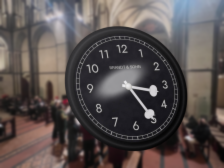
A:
3 h 25 min
